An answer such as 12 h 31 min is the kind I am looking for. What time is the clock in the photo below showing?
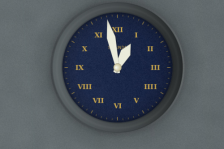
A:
12 h 58 min
